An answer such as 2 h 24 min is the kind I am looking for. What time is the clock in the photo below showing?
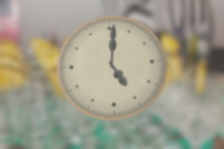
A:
5 h 01 min
